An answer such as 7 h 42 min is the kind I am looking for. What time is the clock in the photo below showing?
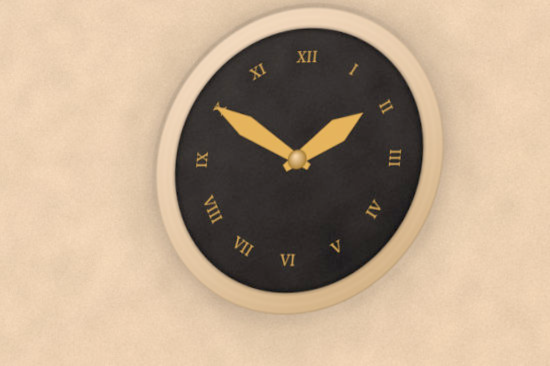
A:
1 h 50 min
